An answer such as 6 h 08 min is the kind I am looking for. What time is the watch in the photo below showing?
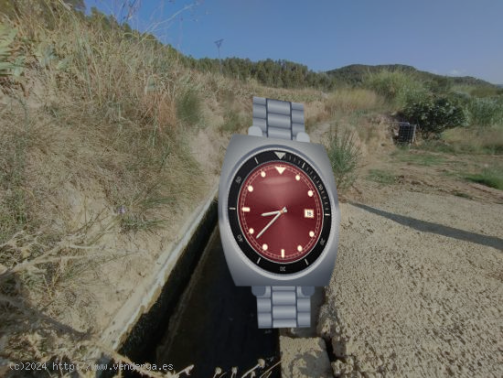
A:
8 h 38 min
